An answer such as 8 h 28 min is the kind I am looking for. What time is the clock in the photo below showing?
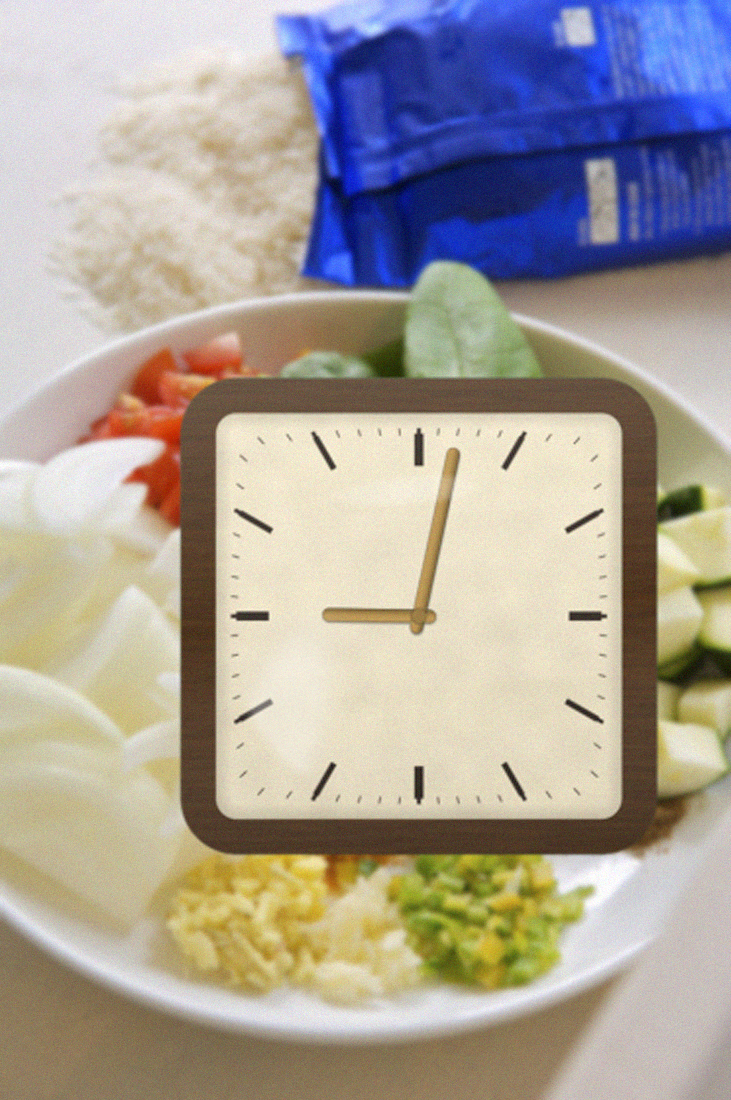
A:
9 h 02 min
